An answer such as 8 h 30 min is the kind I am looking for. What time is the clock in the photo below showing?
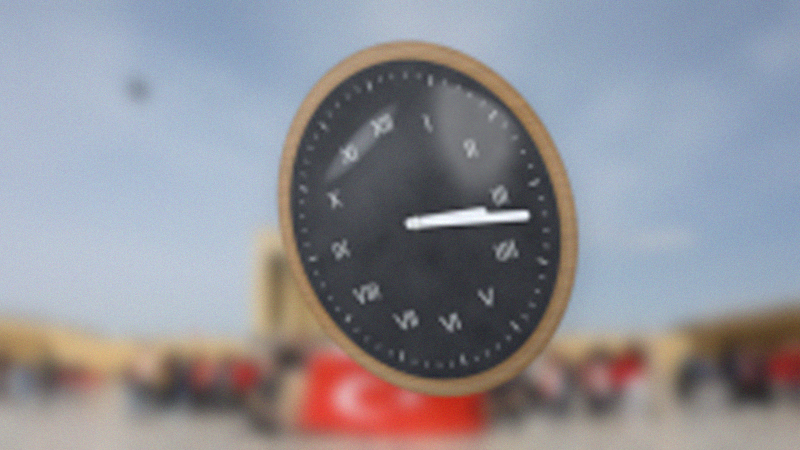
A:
3 h 17 min
